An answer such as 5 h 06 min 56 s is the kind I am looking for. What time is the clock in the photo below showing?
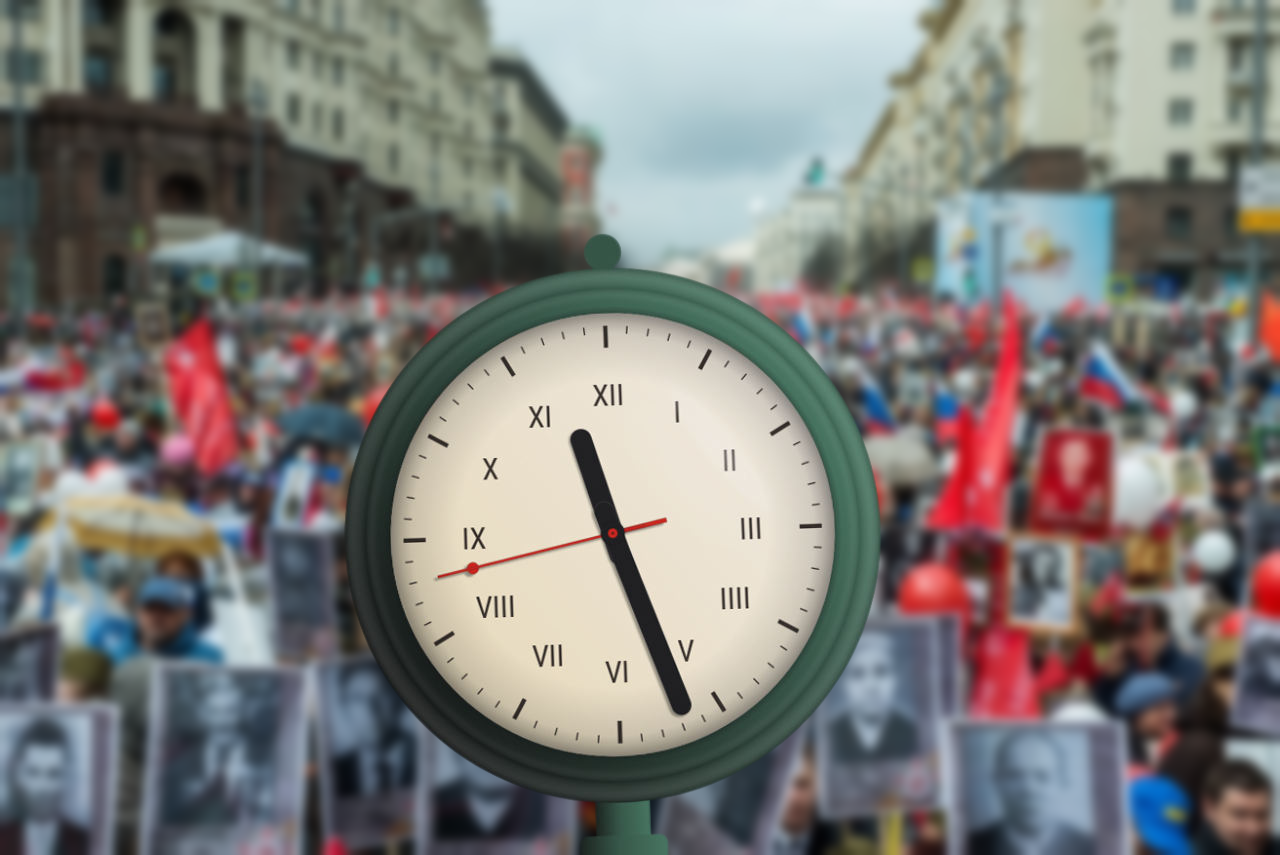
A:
11 h 26 min 43 s
